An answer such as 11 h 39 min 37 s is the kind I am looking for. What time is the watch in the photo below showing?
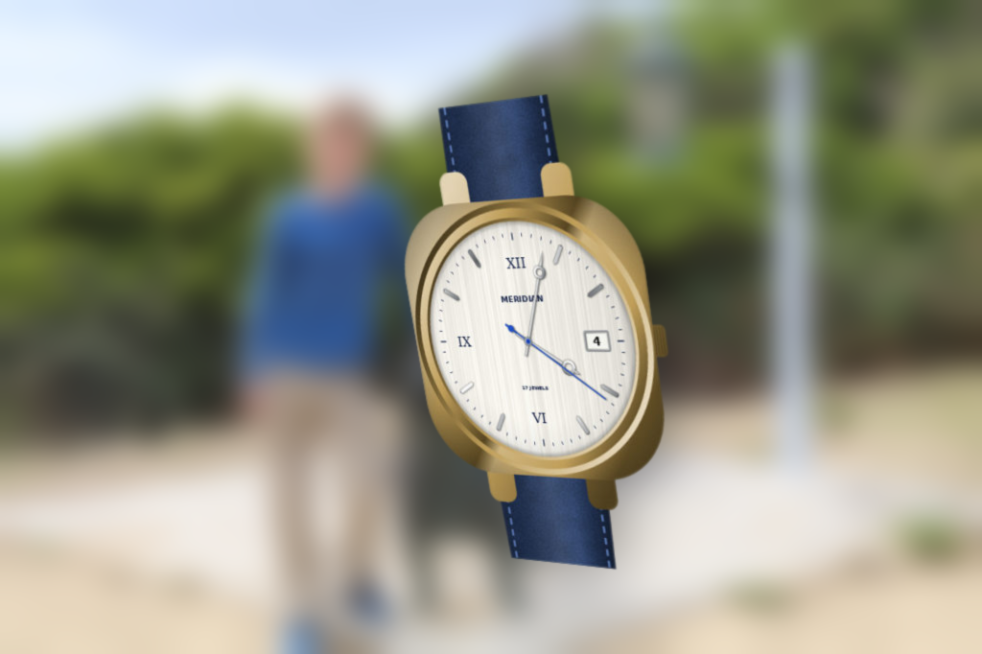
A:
4 h 03 min 21 s
